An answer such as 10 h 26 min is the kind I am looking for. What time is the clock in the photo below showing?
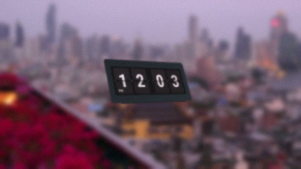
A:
12 h 03 min
